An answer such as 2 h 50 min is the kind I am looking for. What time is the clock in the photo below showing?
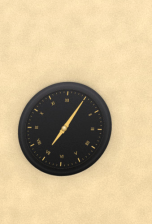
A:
7 h 05 min
